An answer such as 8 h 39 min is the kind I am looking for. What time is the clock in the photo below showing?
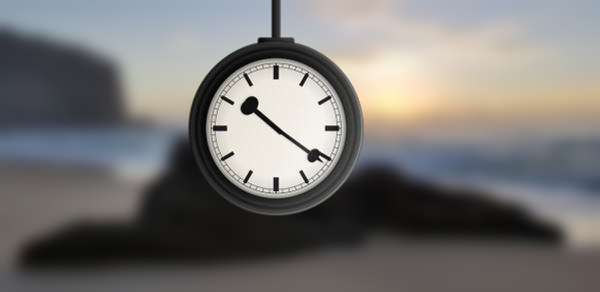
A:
10 h 21 min
